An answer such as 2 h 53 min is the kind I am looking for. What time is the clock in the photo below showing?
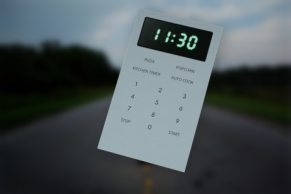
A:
11 h 30 min
